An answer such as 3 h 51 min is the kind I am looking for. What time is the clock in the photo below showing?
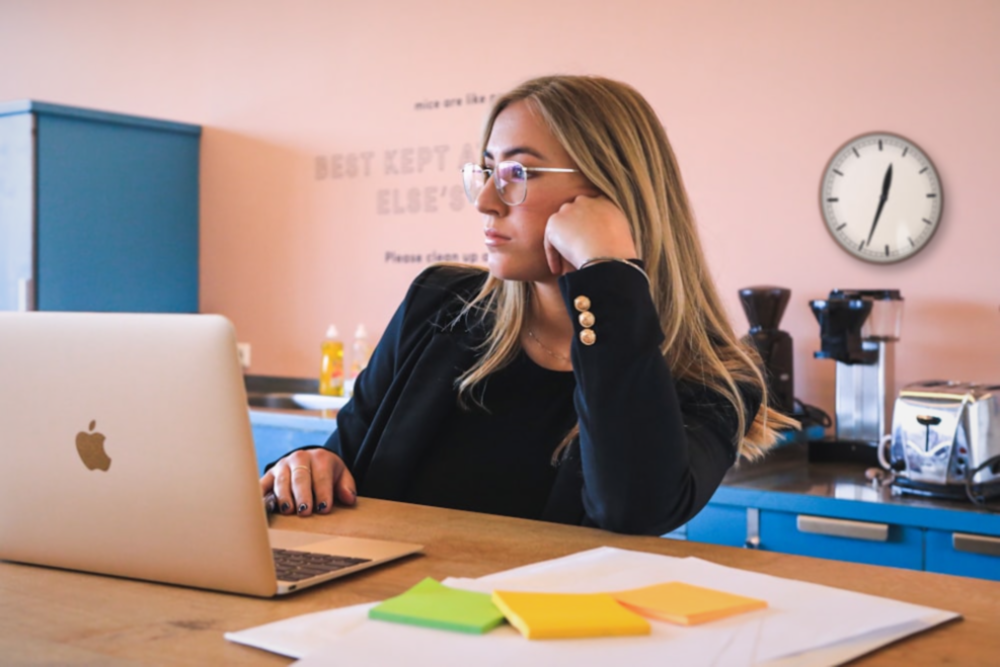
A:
12 h 34 min
